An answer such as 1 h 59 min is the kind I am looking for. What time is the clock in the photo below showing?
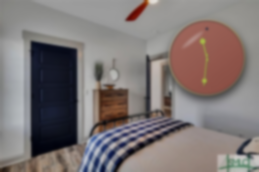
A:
11 h 31 min
